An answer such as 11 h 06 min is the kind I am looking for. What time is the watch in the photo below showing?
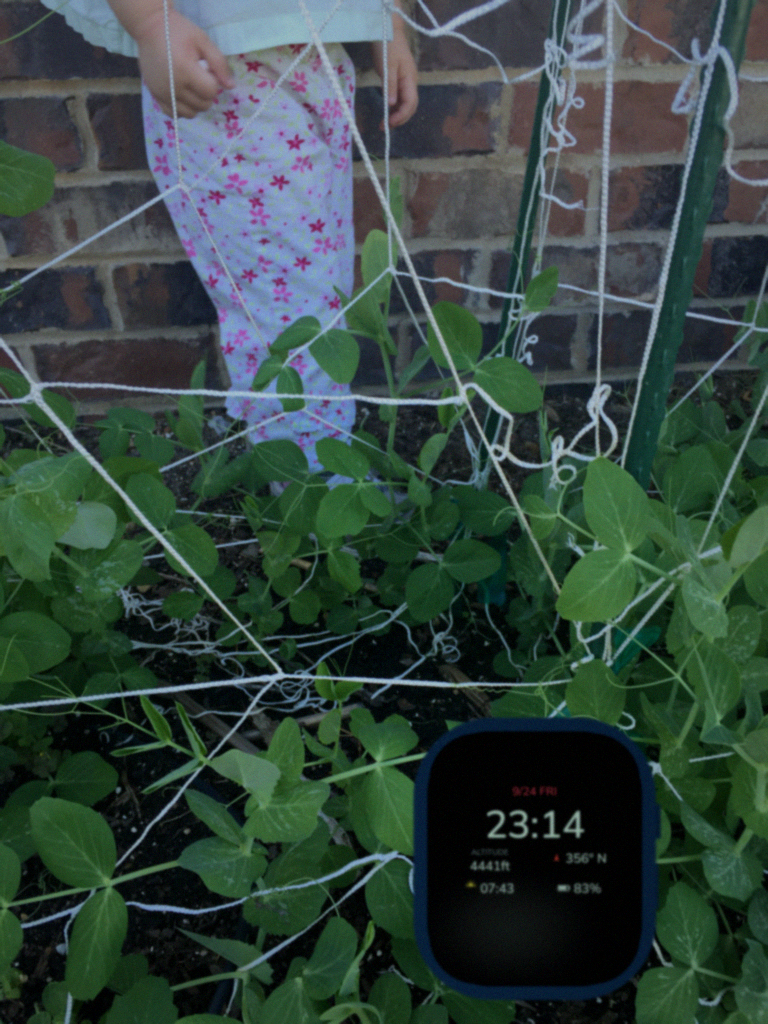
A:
23 h 14 min
